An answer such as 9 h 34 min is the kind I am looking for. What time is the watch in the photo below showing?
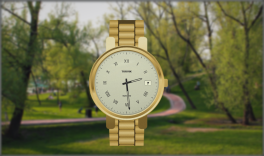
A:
2 h 29 min
